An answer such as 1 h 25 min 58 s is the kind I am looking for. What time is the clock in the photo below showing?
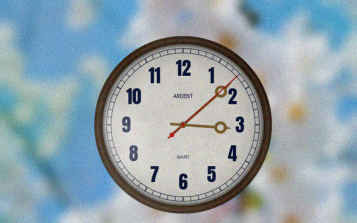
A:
3 h 08 min 08 s
